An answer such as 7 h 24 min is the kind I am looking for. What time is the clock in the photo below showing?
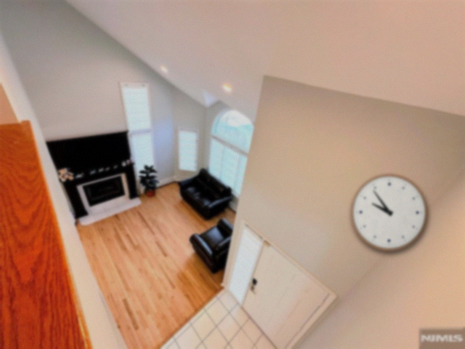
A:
9 h 54 min
